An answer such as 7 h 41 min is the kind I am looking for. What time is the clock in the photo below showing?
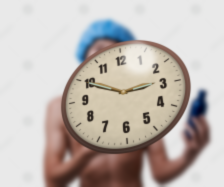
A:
2 h 50 min
